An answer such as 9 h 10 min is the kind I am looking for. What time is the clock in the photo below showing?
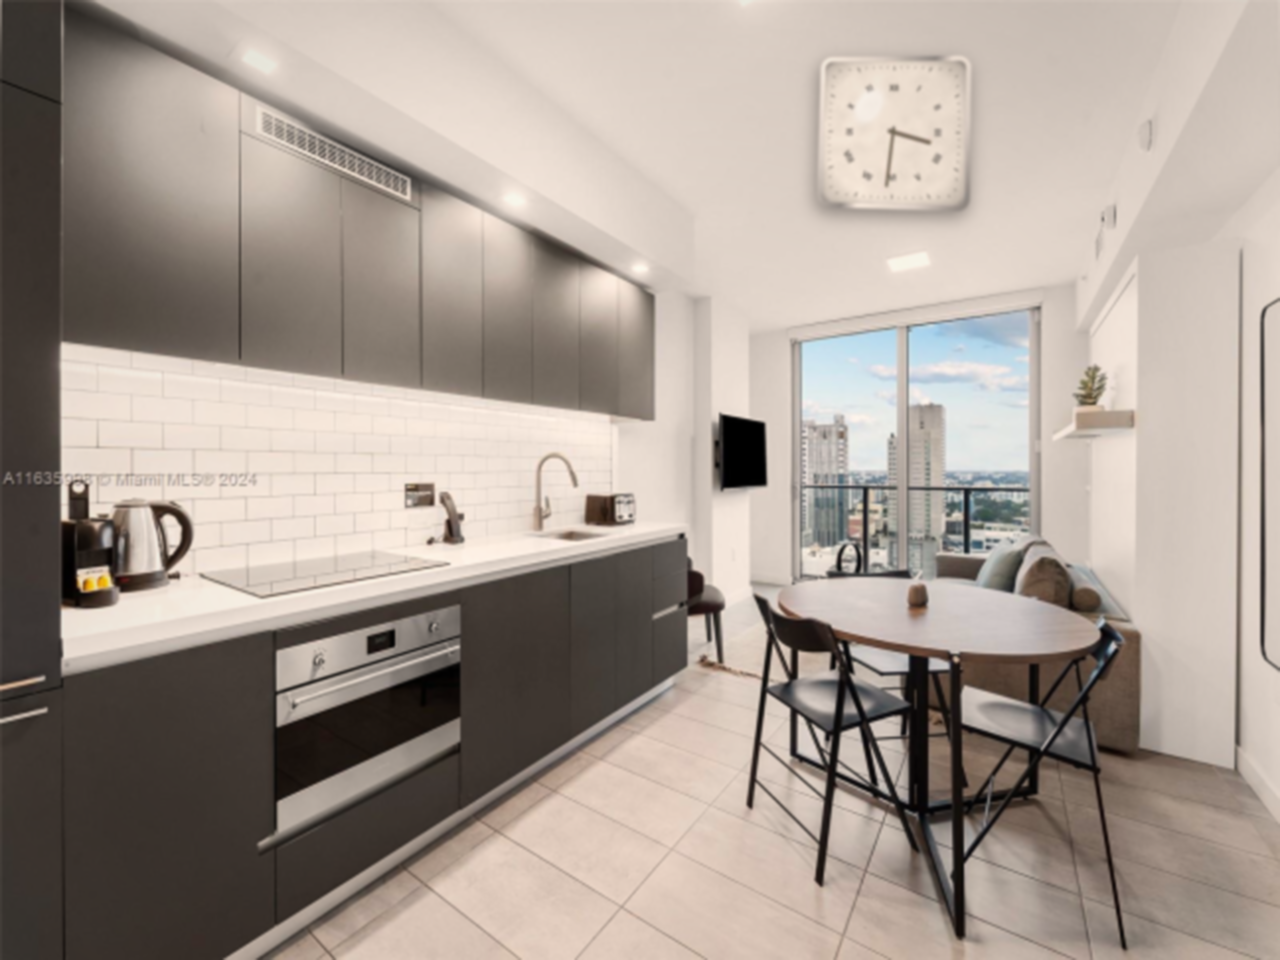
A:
3 h 31 min
